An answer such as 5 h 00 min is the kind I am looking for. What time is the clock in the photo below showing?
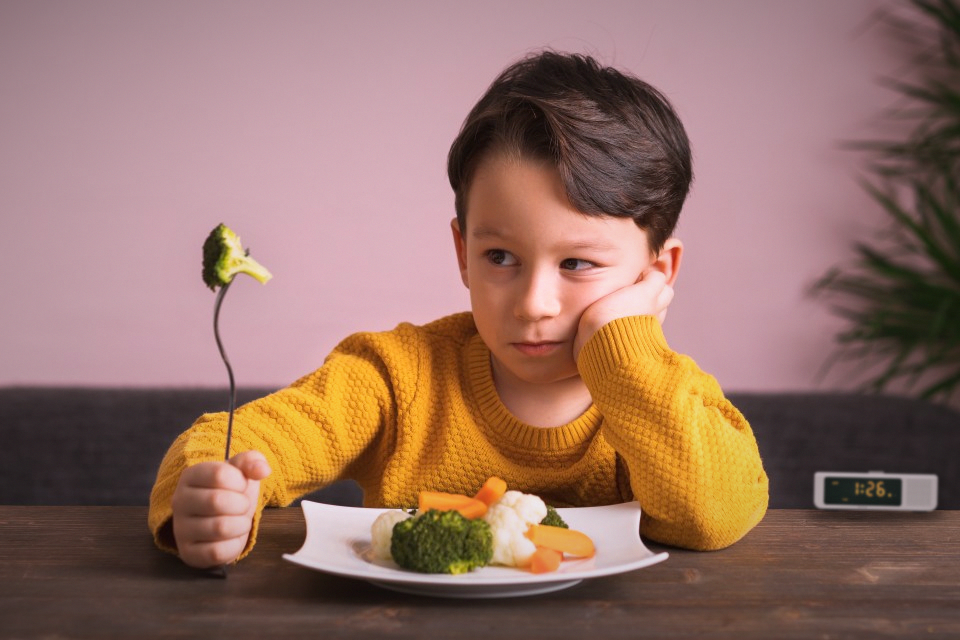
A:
1 h 26 min
